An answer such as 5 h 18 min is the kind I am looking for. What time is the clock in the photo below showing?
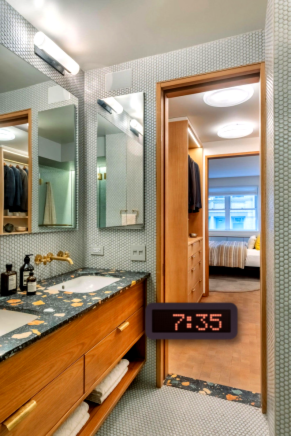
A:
7 h 35 min
